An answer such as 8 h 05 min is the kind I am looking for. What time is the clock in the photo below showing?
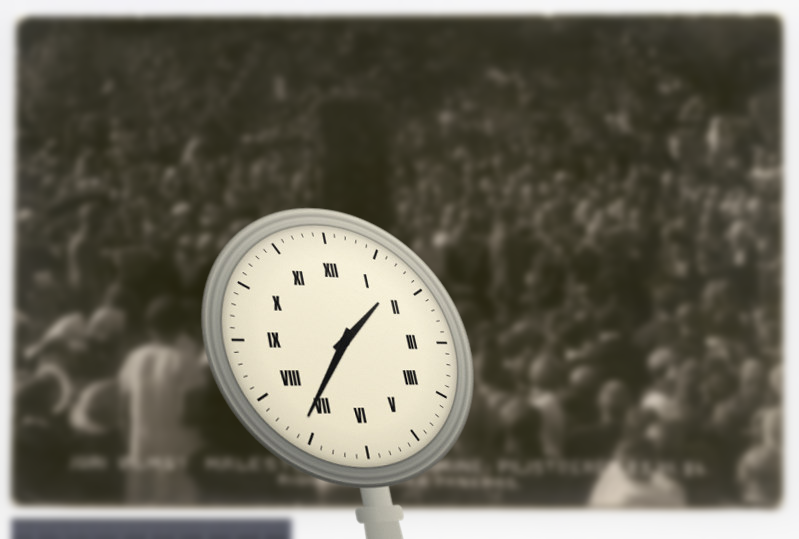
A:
1 h 36 min
